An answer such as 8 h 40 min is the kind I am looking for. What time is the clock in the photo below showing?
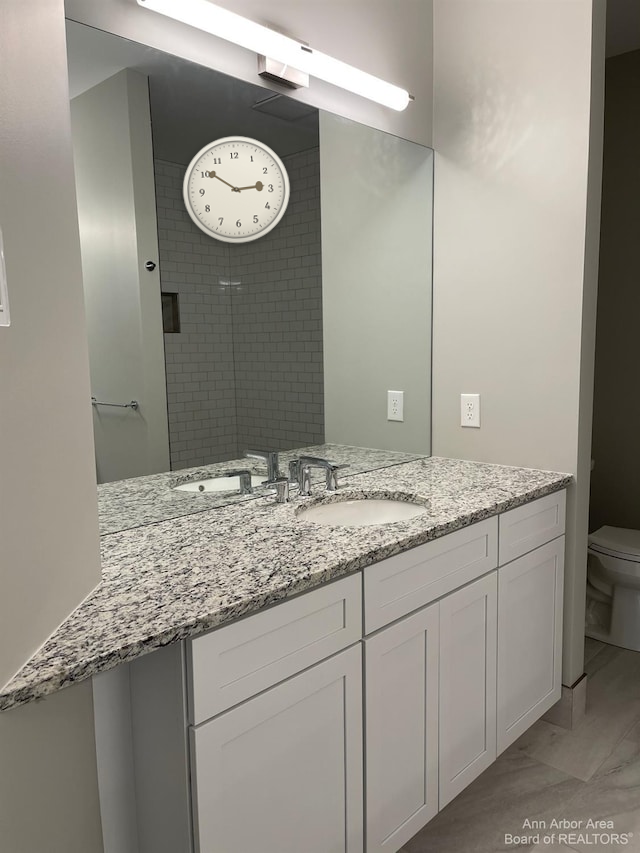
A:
2 h 51 min
